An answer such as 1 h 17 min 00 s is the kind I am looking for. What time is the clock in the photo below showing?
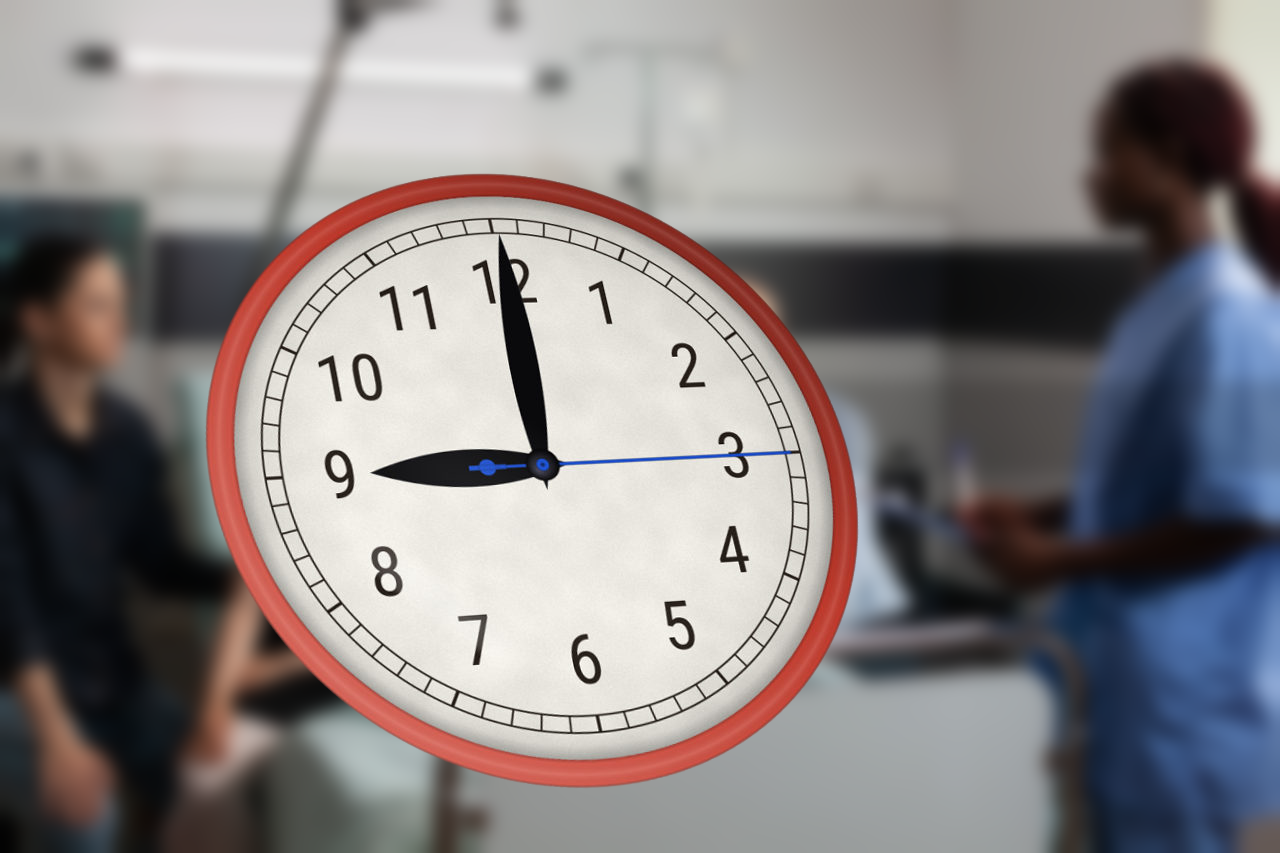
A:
9 h 00 min 15 s
